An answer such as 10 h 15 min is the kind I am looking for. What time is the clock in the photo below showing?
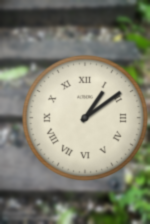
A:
1 h 09 min
